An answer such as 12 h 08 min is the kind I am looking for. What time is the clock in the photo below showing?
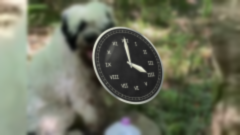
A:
4 h 00 min
